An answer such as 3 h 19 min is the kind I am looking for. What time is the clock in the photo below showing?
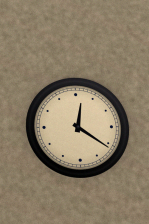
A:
12 h 21 min
